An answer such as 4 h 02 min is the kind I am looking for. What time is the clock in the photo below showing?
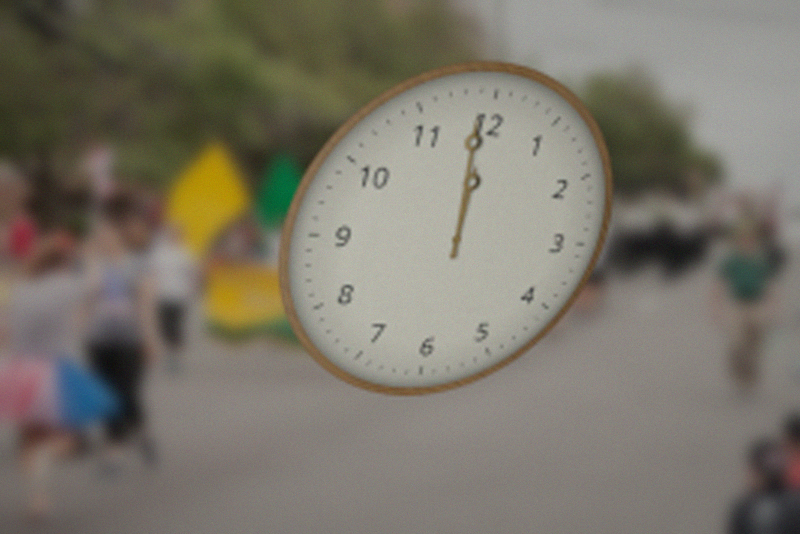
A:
11 h 59 min
